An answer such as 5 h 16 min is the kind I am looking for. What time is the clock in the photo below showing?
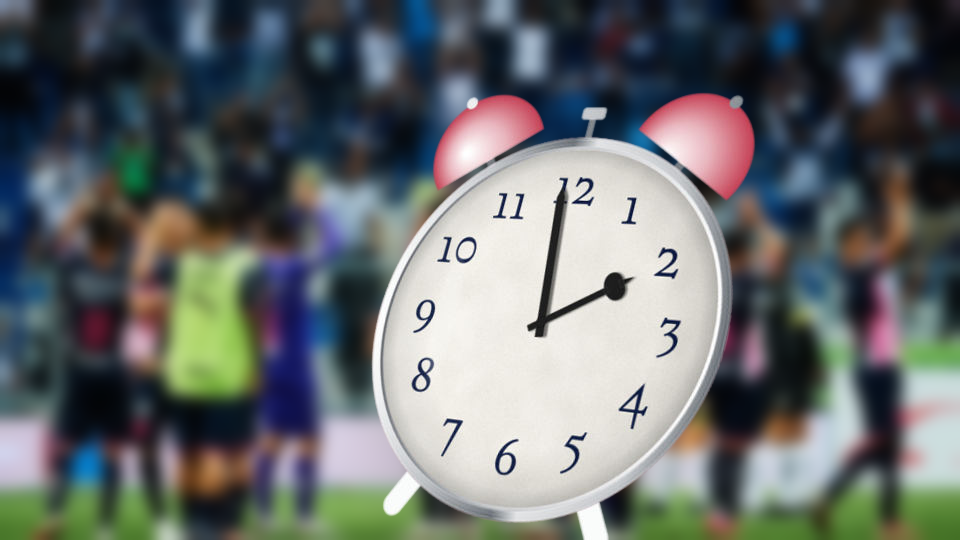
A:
1 h 59 min
